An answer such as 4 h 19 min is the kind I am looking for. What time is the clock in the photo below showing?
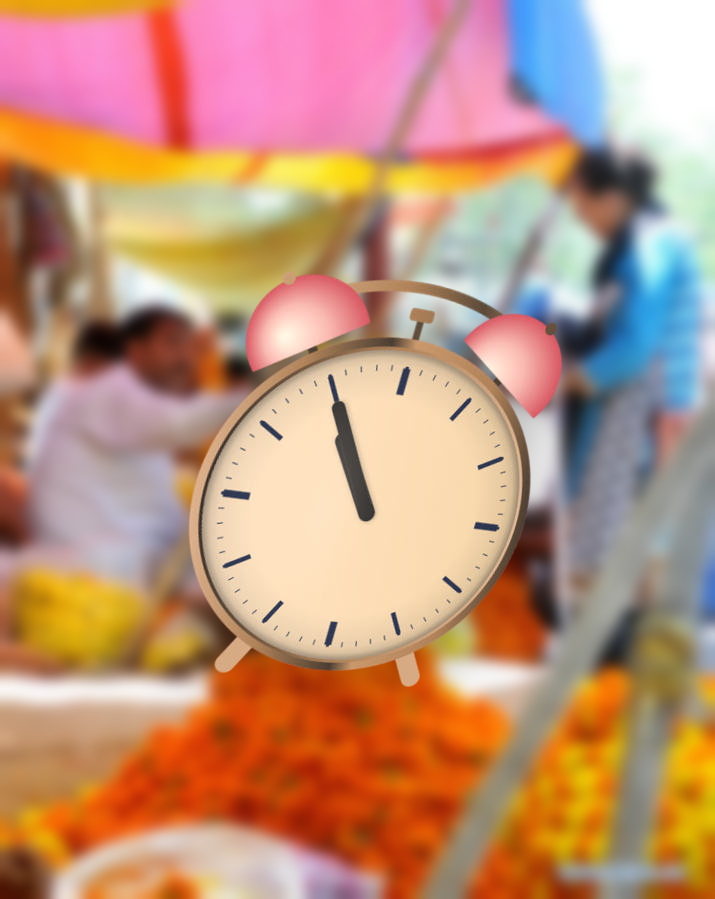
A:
10 h 55 min
